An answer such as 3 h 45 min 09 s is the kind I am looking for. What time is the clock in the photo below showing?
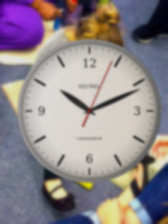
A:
10 h 11 min 04 s
